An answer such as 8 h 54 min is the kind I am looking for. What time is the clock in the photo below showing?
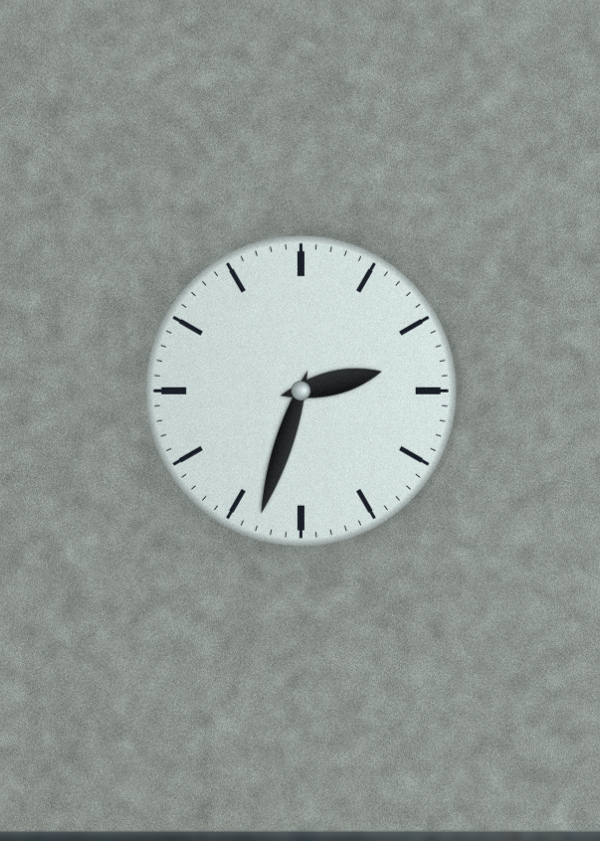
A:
2 h 33 min
